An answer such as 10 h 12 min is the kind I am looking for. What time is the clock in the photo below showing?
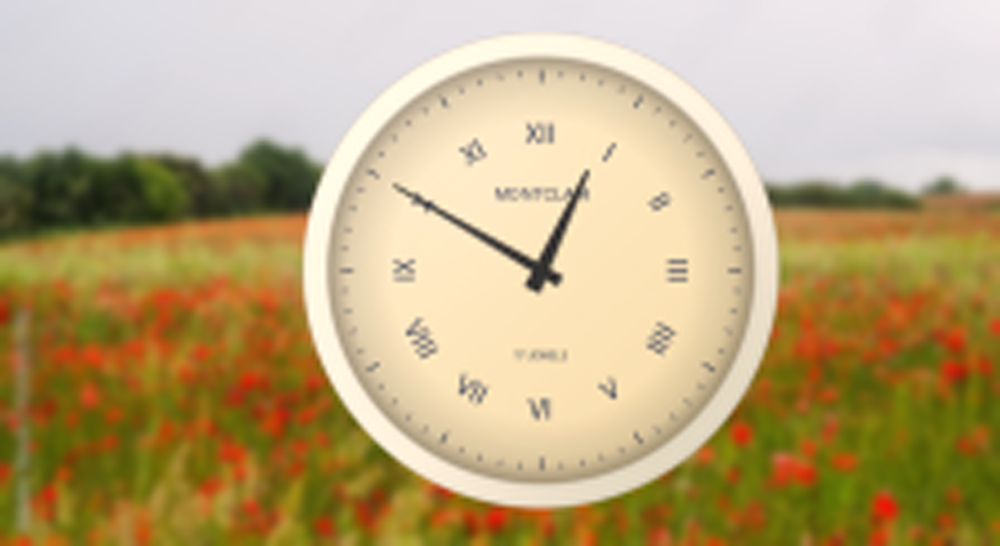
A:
12 h 50 min
